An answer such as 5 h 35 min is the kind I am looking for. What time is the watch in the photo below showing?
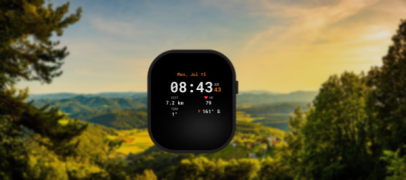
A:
8 h 43 min
